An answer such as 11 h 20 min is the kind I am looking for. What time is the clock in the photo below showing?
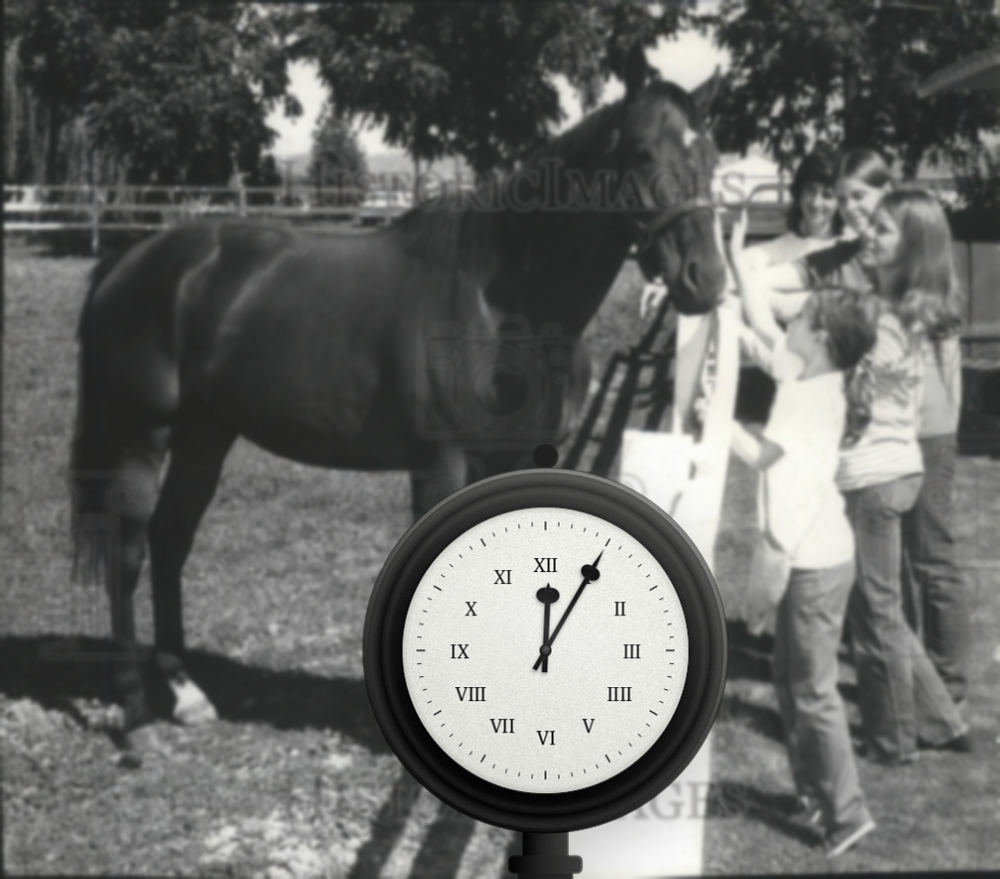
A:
12 h 05 min
